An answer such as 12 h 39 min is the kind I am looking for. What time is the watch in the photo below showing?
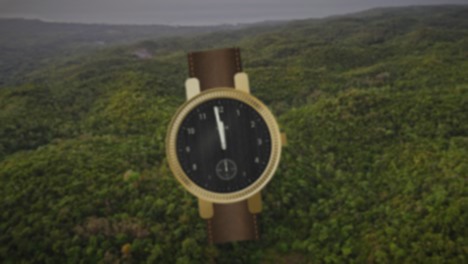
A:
11 h 59 min
